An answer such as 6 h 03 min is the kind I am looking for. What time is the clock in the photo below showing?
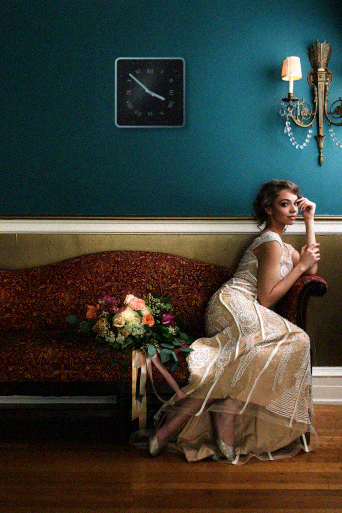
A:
3 h 52 min
